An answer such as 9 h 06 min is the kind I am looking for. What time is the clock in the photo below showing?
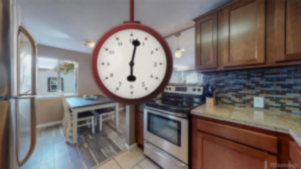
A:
6 h 02 min
